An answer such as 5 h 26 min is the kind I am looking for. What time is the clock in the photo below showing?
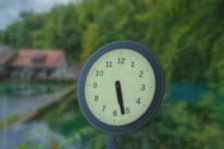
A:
5 h 27 min
